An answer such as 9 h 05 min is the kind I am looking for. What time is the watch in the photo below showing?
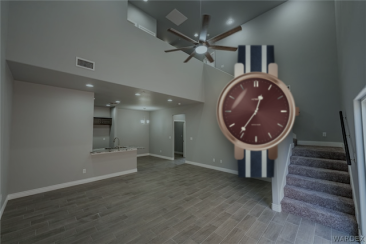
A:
12 h 36 min
